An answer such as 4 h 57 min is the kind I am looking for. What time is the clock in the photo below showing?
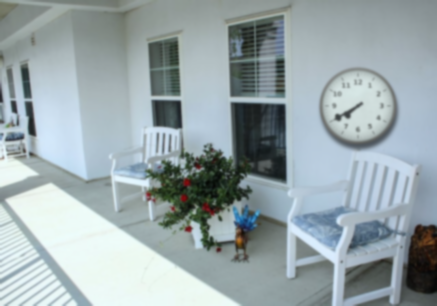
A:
7 h 40 min
